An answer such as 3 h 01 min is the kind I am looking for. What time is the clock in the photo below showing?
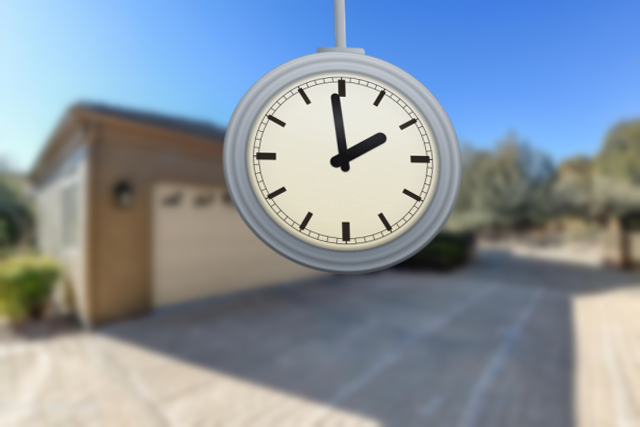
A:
1 h 59 min
